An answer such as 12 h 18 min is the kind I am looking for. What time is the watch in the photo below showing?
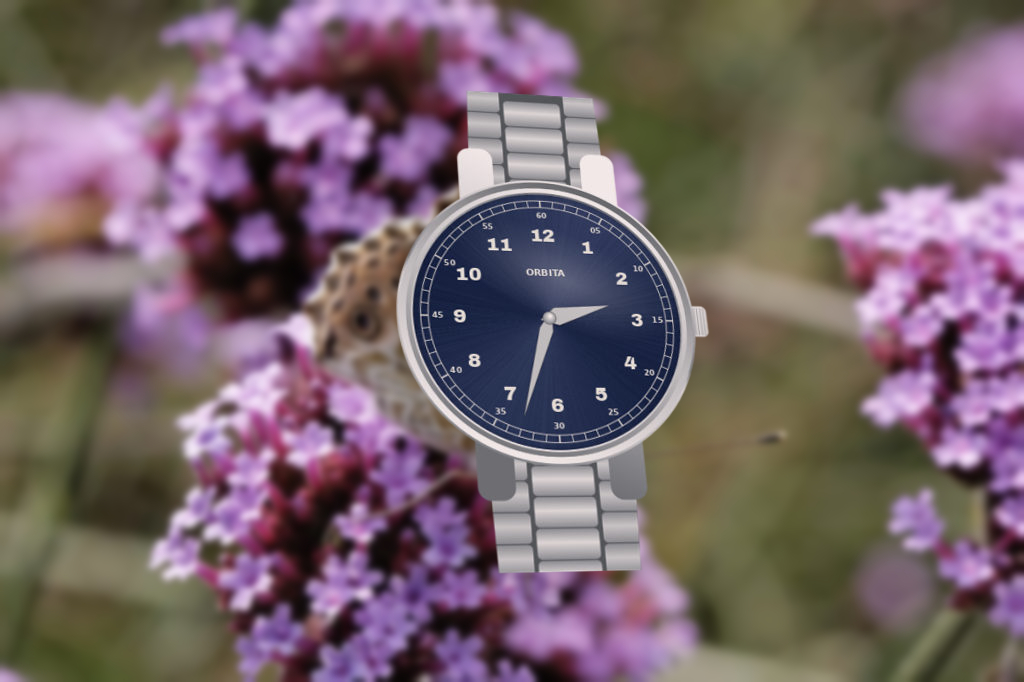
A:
2 h 33 min
